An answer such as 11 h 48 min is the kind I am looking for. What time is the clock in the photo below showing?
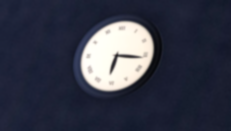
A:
6 h 16 min
